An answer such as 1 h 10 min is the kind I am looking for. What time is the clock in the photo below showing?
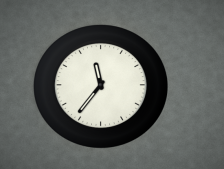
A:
11 h 36 min
